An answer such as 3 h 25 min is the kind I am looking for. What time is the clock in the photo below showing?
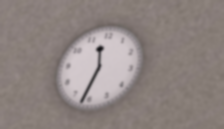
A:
11 h 32 min
